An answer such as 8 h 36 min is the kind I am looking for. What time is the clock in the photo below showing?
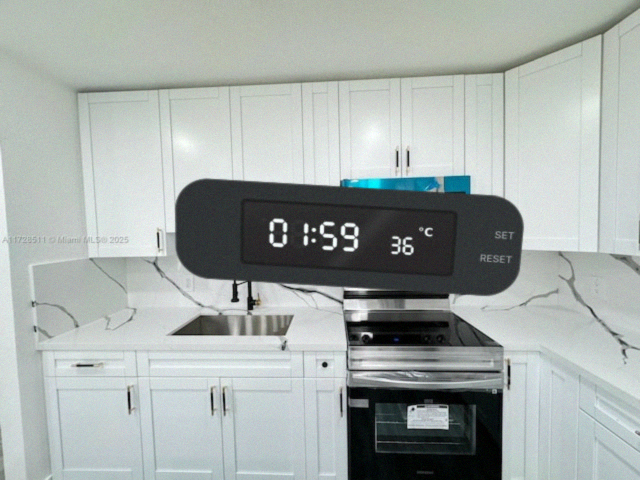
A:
1 h 59 min
